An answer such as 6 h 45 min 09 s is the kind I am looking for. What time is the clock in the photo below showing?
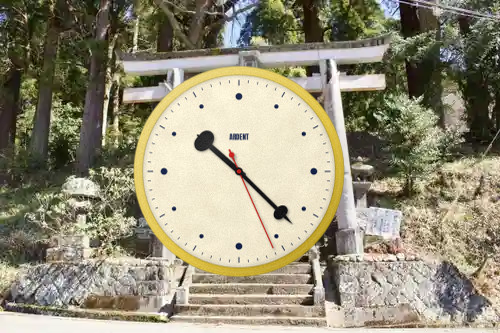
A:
10 h 22 min 26 s
